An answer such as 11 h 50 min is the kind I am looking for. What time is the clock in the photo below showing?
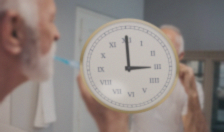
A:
3 h 00 min
